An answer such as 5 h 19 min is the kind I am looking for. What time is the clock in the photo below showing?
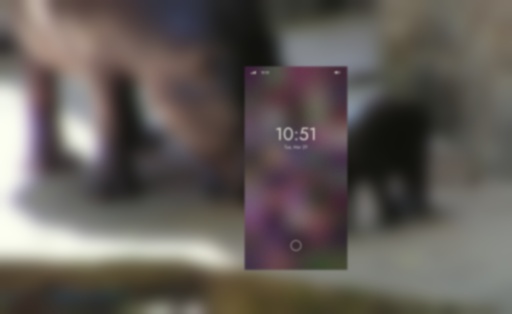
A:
10 h 51 min
